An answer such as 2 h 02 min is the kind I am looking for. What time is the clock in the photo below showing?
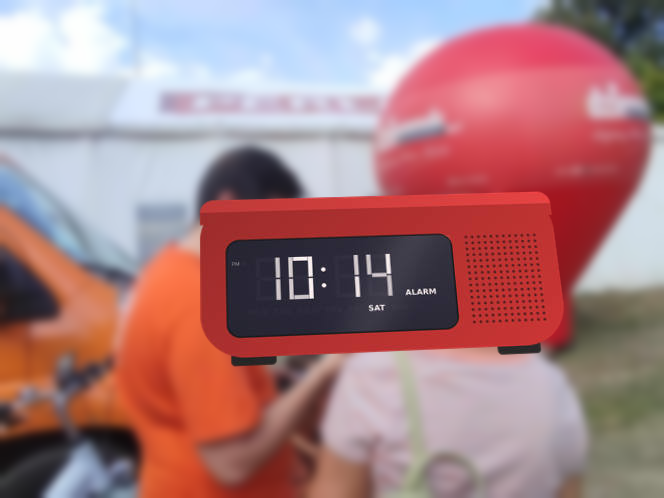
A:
10 h 14 min
